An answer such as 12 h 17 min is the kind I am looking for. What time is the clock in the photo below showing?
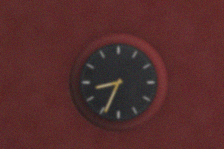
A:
8 h 34 min
